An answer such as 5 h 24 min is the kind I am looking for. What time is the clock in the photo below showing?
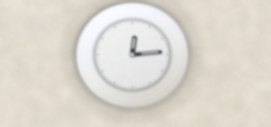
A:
12 h 14 min
